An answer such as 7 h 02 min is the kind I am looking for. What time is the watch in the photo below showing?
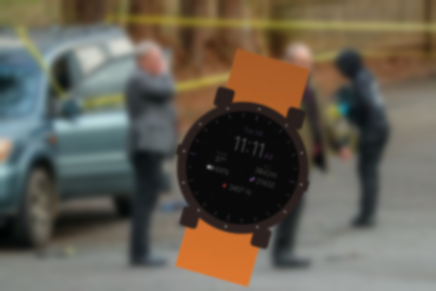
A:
11 h 11 min
